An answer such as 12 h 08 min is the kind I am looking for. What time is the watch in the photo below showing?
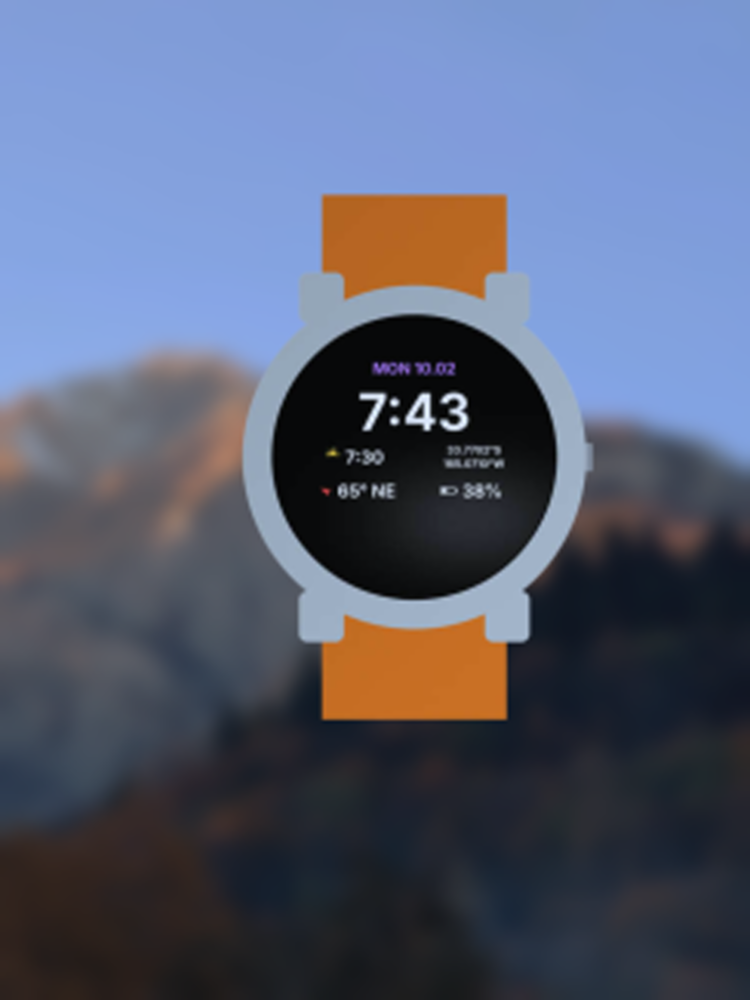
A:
7 h 43 min
